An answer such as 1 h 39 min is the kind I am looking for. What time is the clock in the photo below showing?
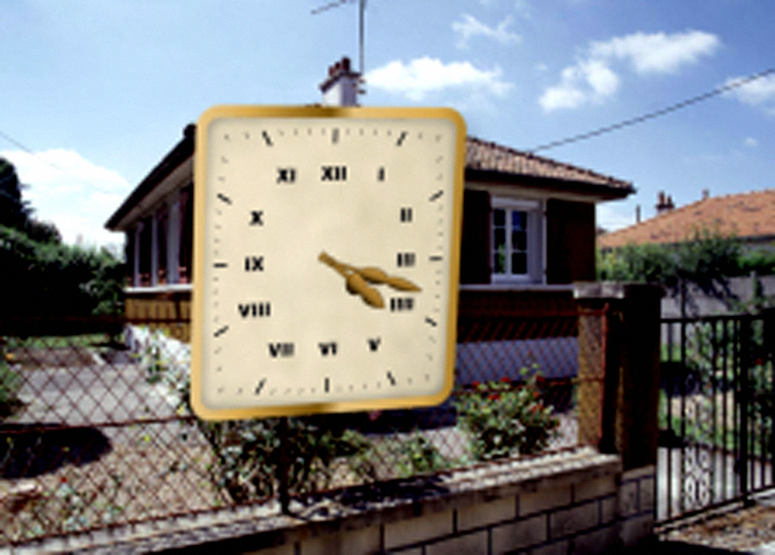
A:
4 h 18 min
